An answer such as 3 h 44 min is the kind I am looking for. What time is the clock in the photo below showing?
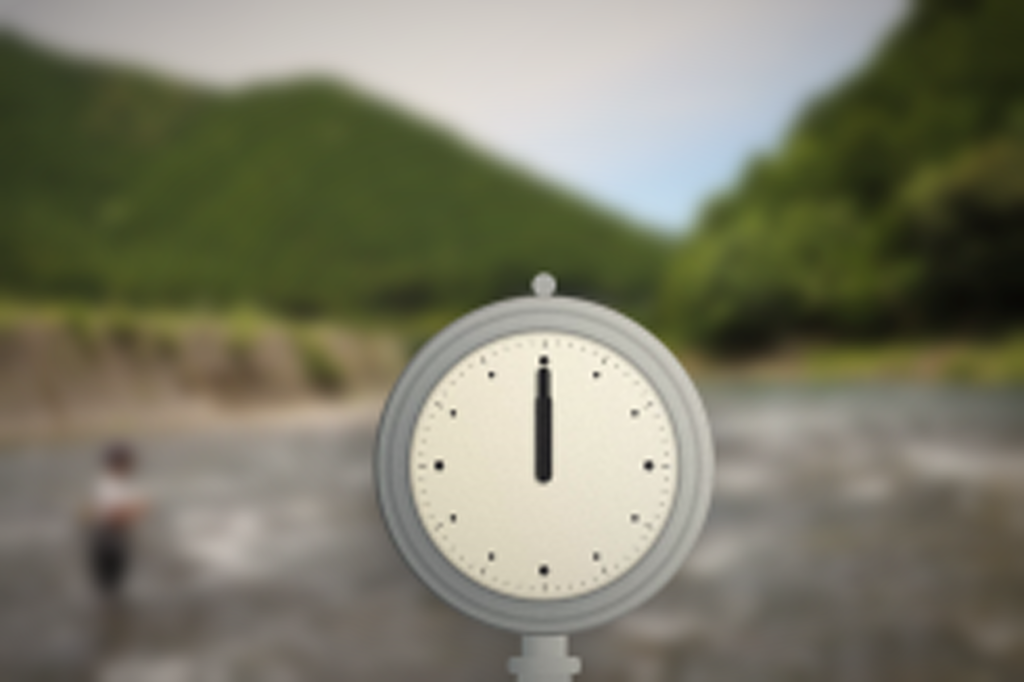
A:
12 h 00 min
